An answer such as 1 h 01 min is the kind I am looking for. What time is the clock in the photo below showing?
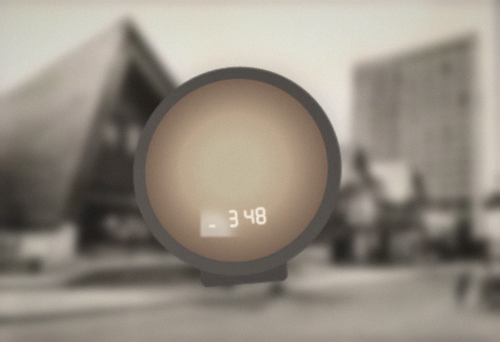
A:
3 h 48 min
